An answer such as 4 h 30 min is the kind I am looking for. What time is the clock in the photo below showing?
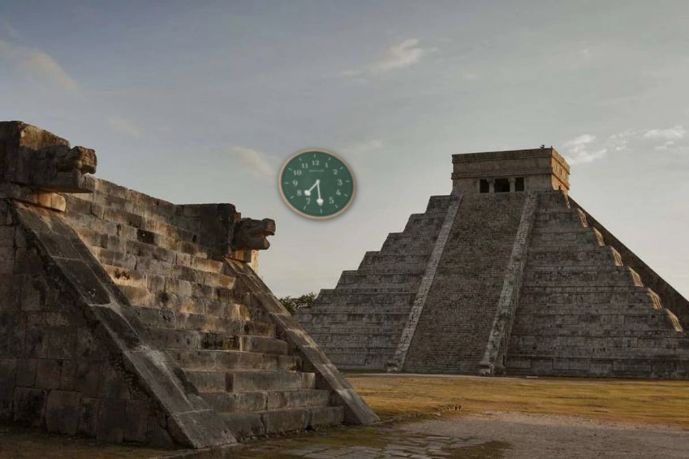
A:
7 h 30 min
